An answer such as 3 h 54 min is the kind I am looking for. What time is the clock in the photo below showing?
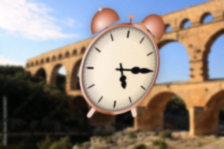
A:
5 h 15 min
